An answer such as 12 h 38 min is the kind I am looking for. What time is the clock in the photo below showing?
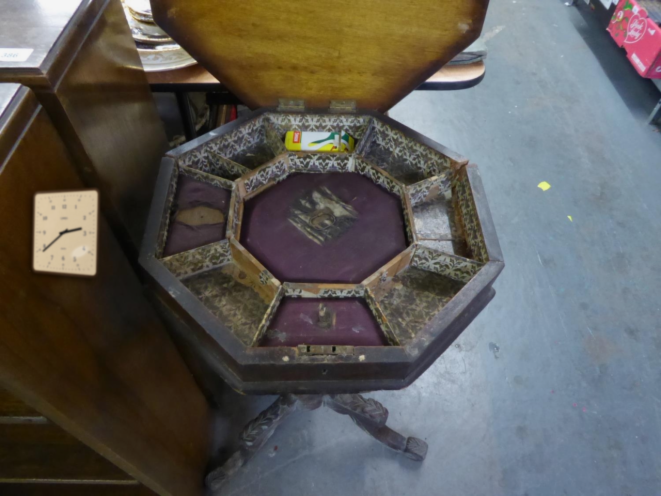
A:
2 h 39 min
